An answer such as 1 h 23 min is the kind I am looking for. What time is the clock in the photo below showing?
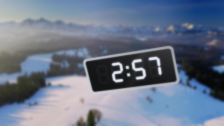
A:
2 h 57 min
